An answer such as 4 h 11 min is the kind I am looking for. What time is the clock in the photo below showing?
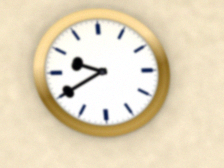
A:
9 h 40 min
